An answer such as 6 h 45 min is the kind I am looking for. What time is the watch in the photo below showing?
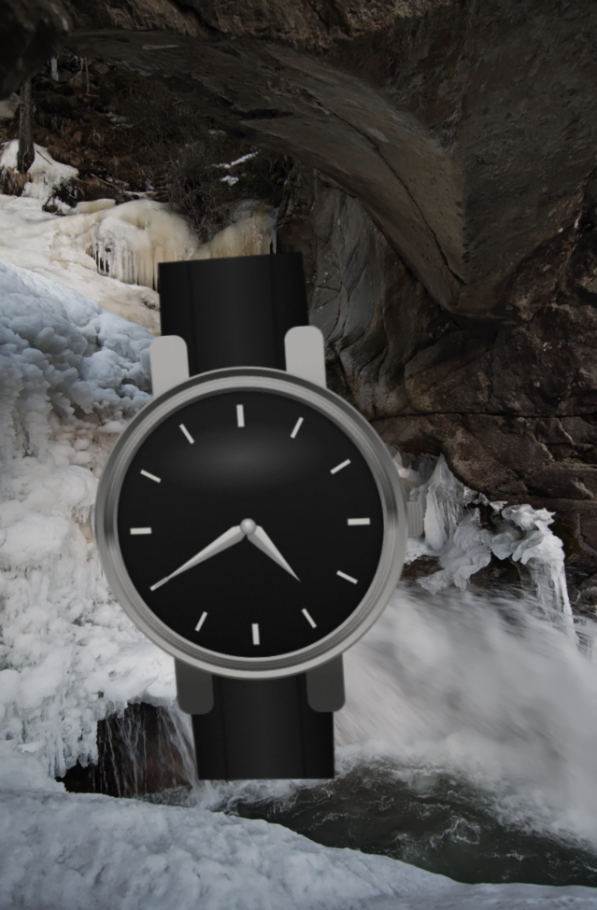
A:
4 h 40 min
